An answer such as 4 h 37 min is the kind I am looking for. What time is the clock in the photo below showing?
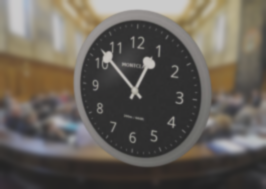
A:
12 h 52 min
